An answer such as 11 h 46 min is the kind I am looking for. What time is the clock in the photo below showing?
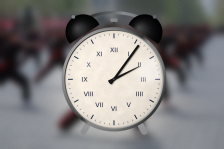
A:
2 h 06 min
